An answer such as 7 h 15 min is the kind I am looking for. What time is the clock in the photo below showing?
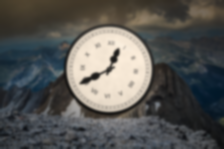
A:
12 h 40 min
